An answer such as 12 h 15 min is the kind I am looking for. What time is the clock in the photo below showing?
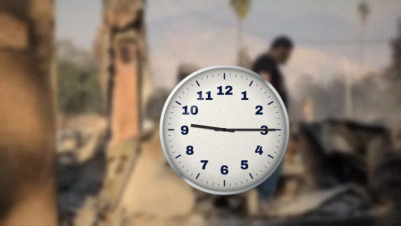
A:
9 h 15 min
